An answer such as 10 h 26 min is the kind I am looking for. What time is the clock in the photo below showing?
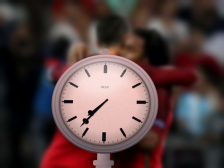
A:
7 h 37 min
